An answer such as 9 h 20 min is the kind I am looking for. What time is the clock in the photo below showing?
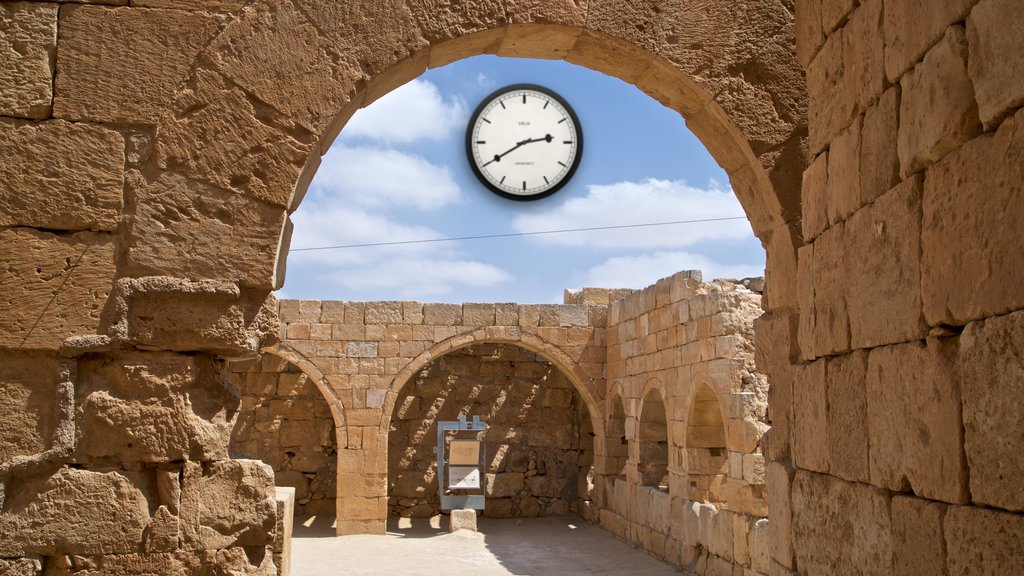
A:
2 h 40 min
